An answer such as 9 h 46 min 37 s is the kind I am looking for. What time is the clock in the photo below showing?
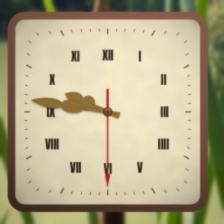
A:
9 h 46 min 30 s
